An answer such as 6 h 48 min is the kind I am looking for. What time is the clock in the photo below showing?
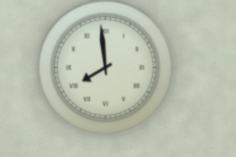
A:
7 h 59 min
